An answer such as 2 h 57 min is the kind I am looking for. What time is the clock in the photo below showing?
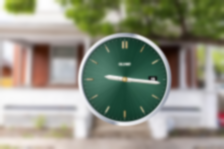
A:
9 h 16 min
